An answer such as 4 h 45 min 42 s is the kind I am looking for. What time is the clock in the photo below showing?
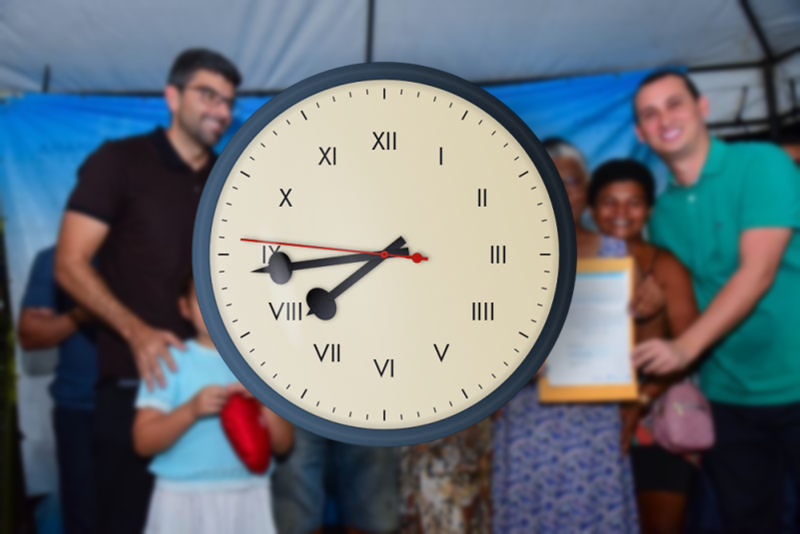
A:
7 h 43 min 46 s
